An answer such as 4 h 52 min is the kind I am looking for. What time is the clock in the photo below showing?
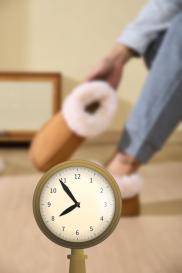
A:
7 h 54 min
